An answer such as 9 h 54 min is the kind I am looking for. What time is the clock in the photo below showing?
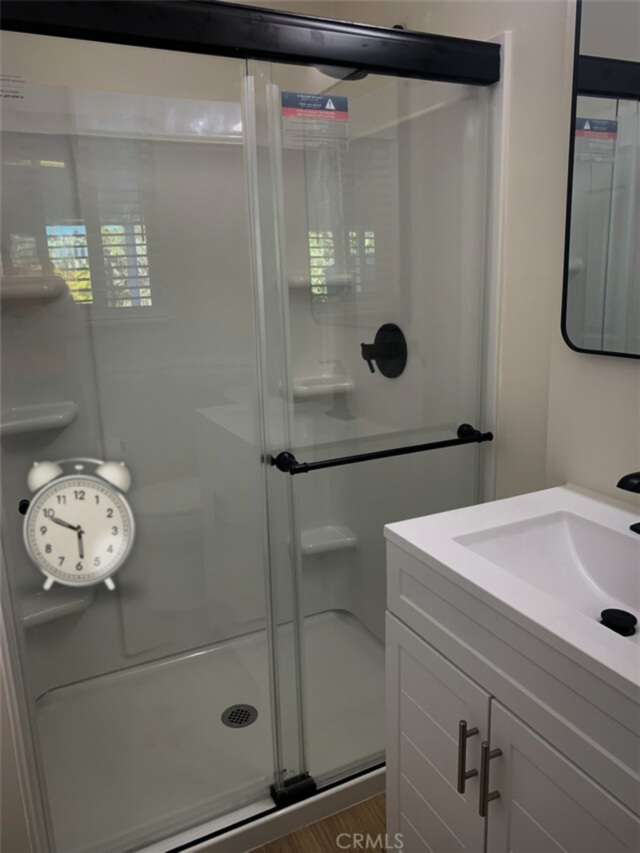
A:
5 h 49 min
